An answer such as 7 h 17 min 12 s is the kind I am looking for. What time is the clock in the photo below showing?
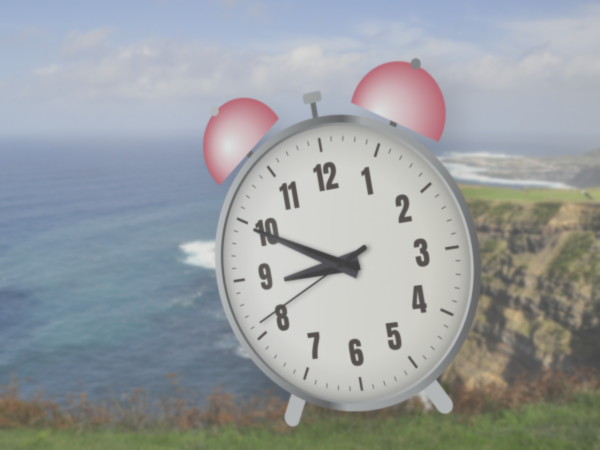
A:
8 h 49 min 41 s
